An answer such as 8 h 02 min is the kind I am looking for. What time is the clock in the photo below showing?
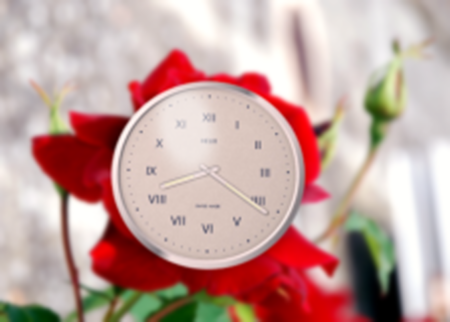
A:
8 h 21 min
